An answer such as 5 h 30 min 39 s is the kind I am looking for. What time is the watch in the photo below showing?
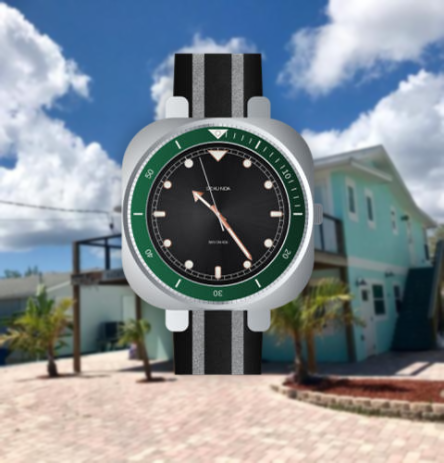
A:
10 h 23 min 57 s
